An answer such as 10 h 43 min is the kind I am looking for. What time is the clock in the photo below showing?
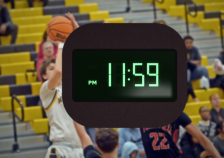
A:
11 h 59 min
